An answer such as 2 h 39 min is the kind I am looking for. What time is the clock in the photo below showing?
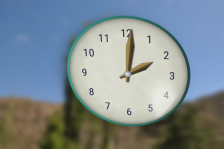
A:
2 h 01 min
